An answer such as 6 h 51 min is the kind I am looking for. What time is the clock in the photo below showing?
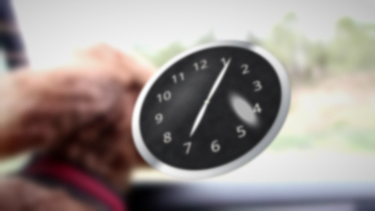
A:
7 h 06 min
